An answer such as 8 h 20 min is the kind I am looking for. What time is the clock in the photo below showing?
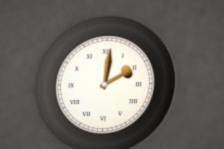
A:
2 h 01 min
